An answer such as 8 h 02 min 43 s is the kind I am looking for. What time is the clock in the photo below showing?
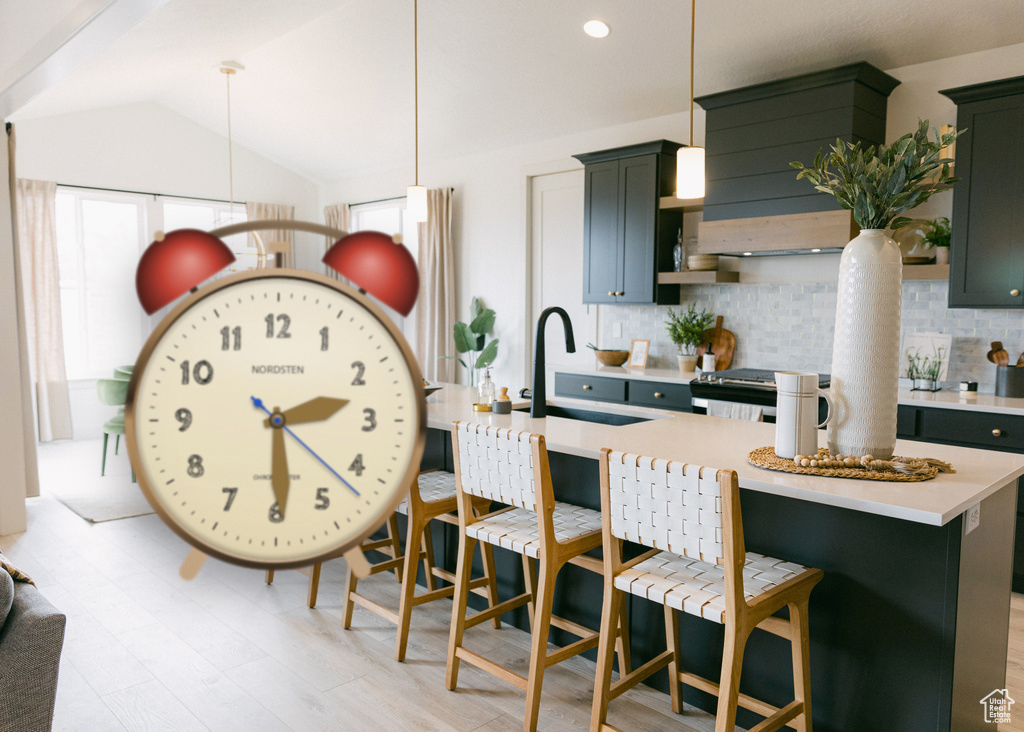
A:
2 h 29 min 22 s
